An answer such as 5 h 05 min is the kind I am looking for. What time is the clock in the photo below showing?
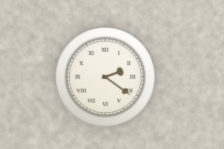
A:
2 h 21 min
